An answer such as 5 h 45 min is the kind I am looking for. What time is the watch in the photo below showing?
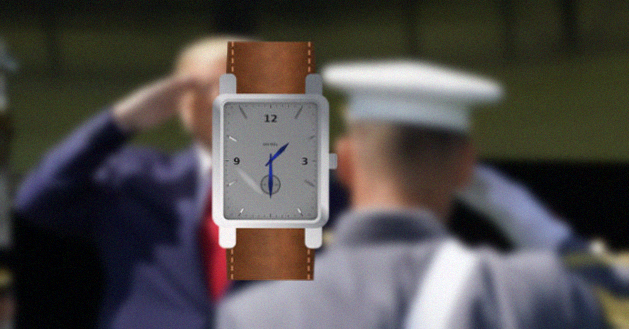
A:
1 h 30 min
